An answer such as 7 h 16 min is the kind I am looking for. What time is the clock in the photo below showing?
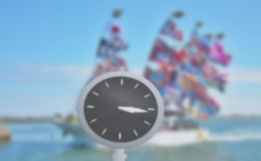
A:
3 h 16 min
